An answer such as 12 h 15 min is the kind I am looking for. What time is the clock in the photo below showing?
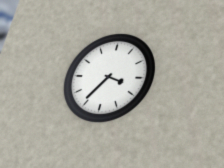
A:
3 h 36 min
